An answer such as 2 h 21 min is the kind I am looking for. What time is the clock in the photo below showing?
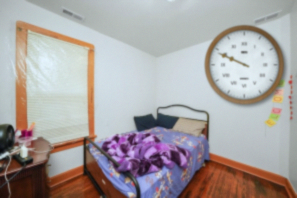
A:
9 h 49 min
